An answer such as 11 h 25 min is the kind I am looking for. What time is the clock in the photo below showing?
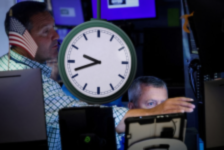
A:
9 h 42 min
